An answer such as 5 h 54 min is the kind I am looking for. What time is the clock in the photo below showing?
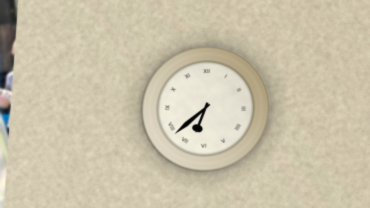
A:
6 h 38 min
